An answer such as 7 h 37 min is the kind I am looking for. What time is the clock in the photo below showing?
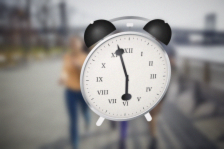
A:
5 h 57 min
